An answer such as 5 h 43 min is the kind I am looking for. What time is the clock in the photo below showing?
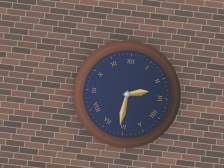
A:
2 h 31 min
